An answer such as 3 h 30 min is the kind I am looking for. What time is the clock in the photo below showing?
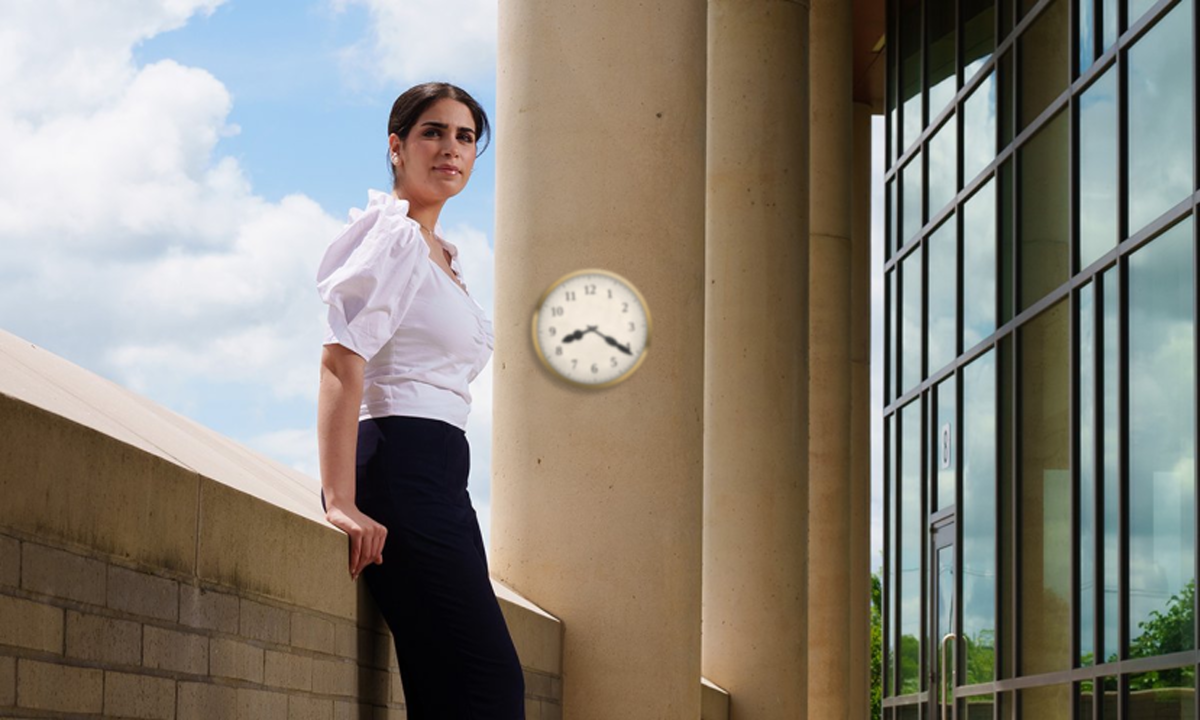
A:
8 h 21 min
